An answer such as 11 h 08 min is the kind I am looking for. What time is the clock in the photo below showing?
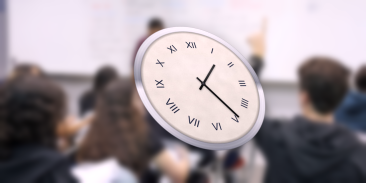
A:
1 h 24 min
